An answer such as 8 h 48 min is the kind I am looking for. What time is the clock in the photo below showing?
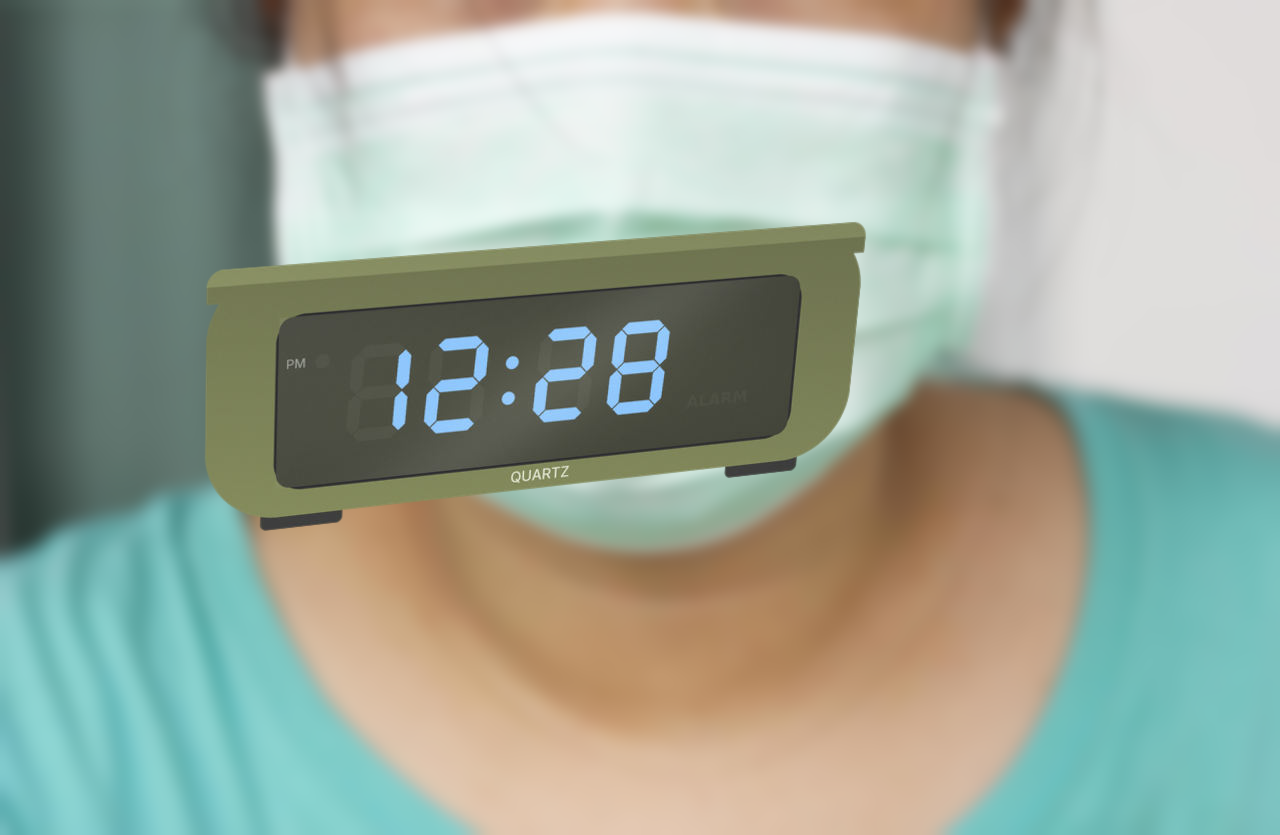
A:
12 h 28 min
